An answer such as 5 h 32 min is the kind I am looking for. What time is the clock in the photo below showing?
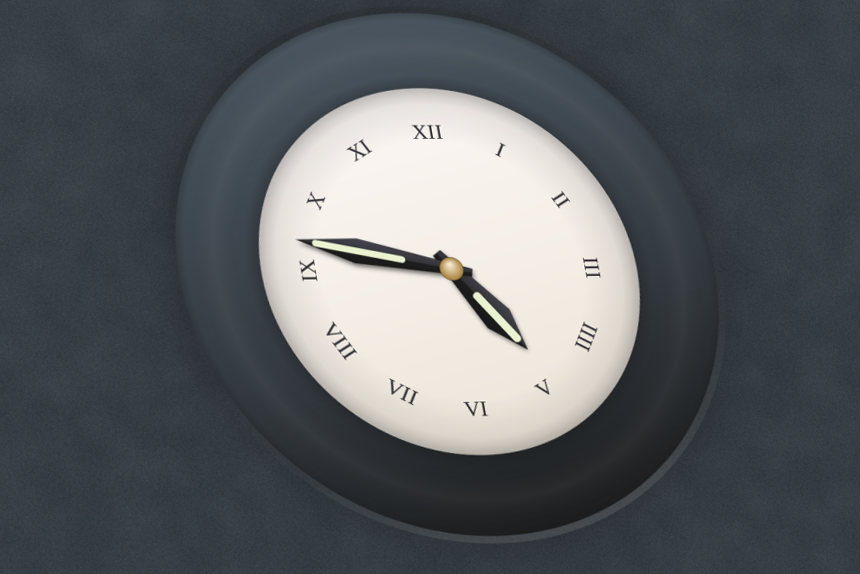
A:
4 h 47 min
